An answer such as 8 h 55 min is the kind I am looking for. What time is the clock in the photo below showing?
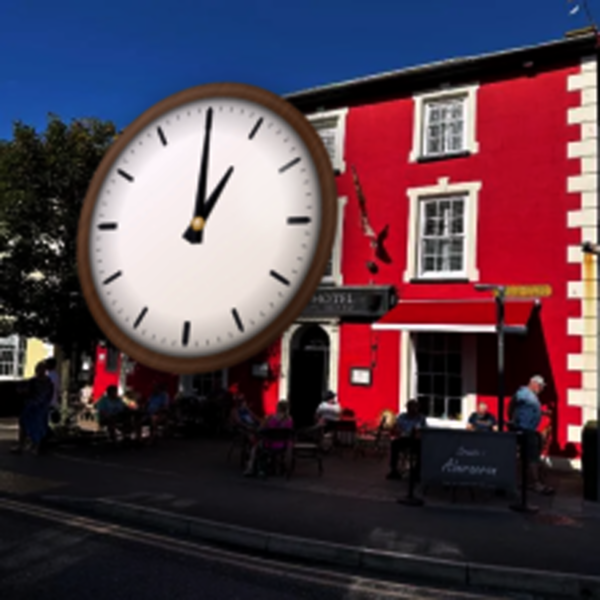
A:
1 h 00 min
